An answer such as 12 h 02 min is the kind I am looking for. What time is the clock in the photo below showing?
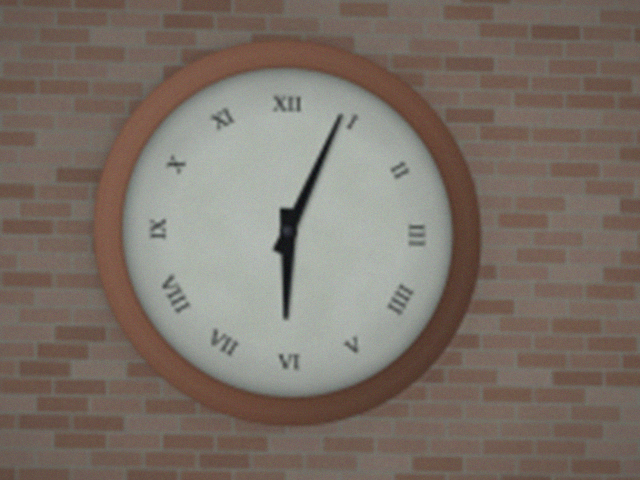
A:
6 h 04 min
